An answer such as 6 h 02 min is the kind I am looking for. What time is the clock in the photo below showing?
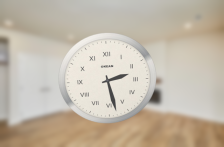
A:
2 h 28 min
